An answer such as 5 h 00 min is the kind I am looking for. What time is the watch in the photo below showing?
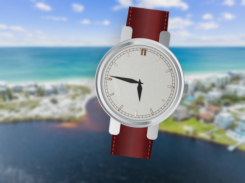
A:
5 h 46 min
